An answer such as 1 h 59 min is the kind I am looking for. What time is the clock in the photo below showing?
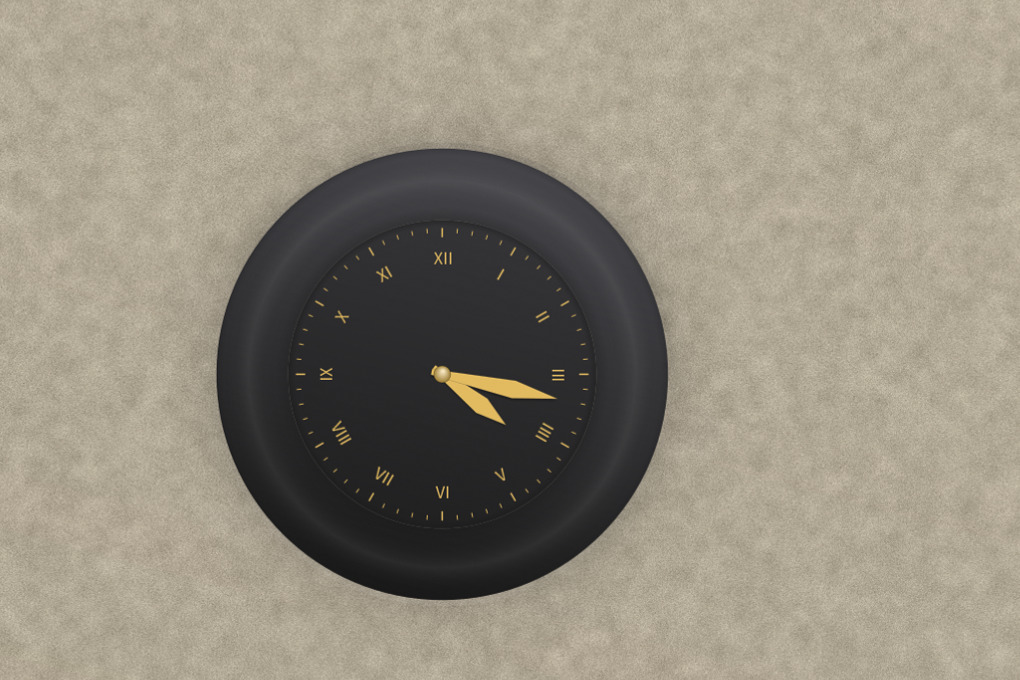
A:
4 h 17 min
